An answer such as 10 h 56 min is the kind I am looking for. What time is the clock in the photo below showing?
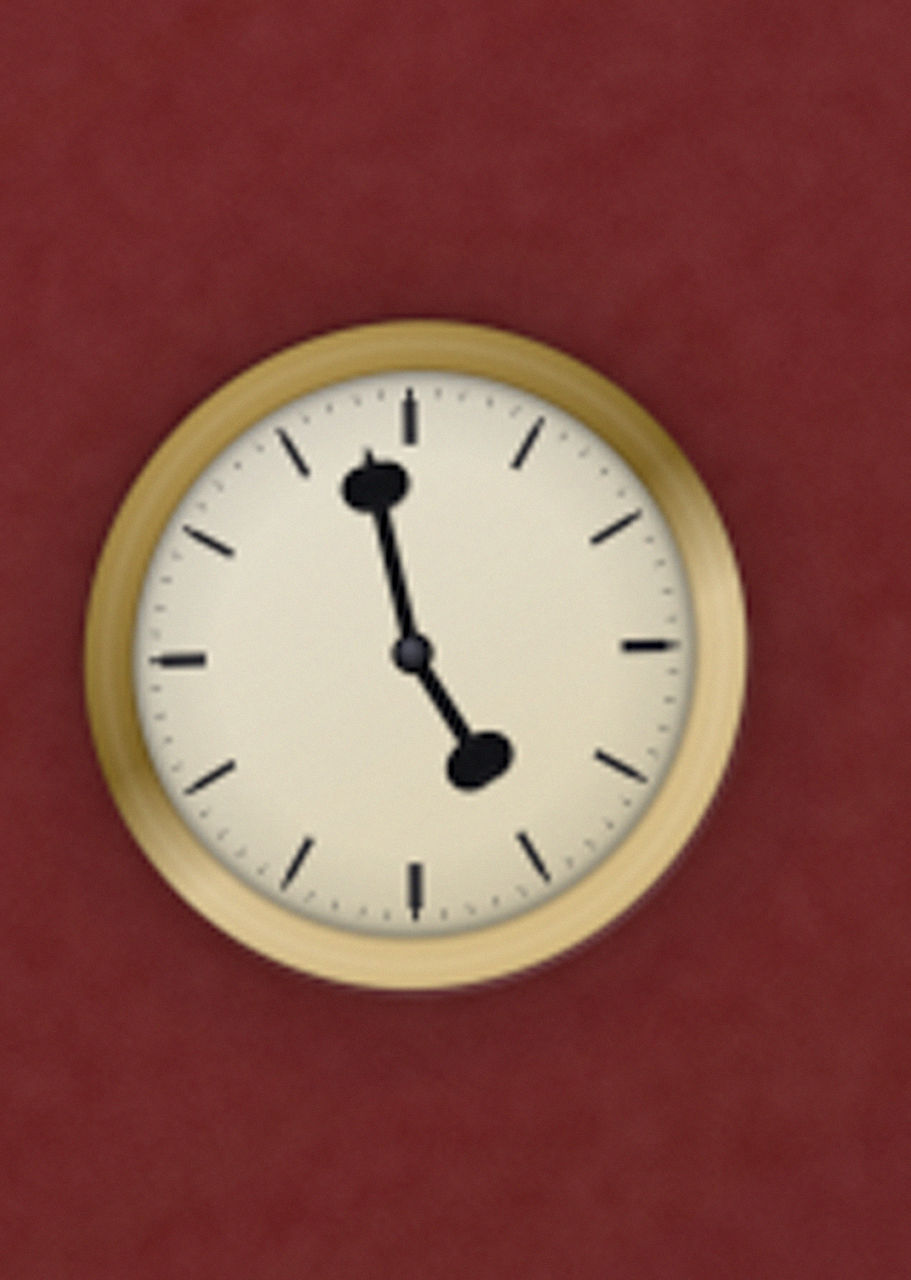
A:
4 h 58 min
